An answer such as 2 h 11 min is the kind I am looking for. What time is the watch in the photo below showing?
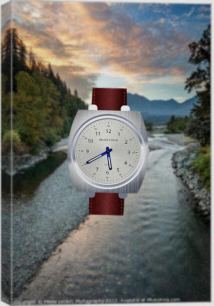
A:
5 h 40 min
